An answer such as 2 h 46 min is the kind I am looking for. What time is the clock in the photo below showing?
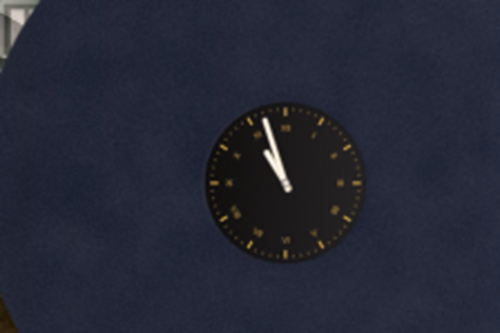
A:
10 h 57 min
